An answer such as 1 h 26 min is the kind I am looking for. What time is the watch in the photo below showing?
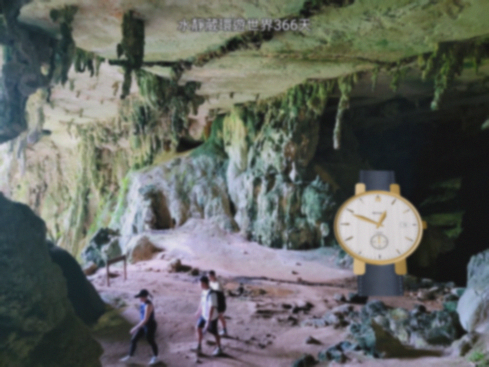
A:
12 h 49 min
